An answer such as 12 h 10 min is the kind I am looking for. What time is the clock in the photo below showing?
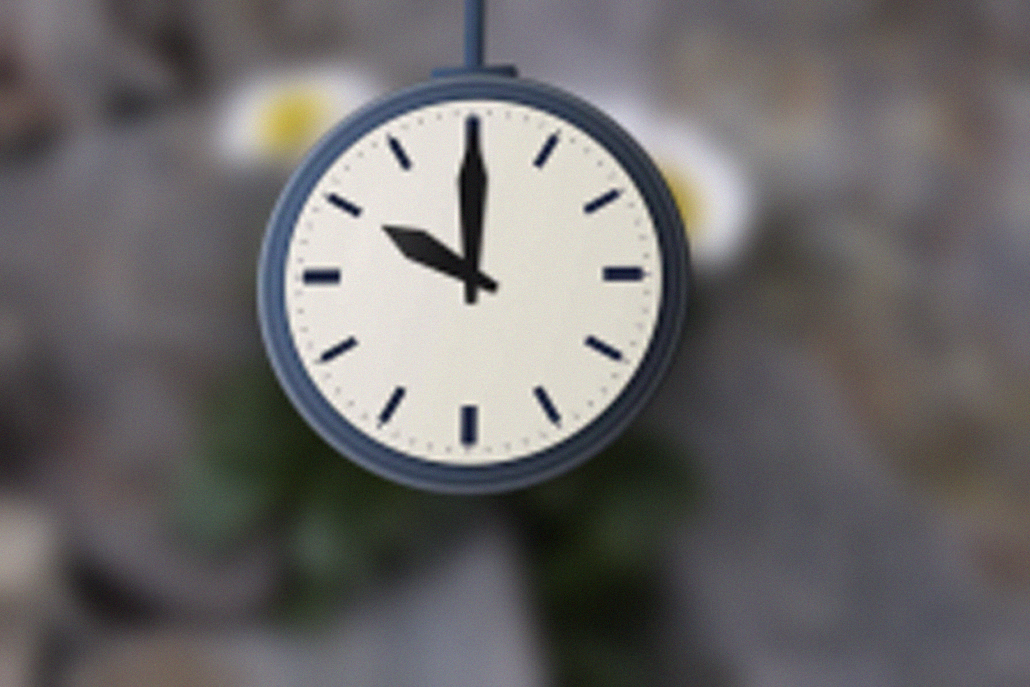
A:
10 h 00 min
